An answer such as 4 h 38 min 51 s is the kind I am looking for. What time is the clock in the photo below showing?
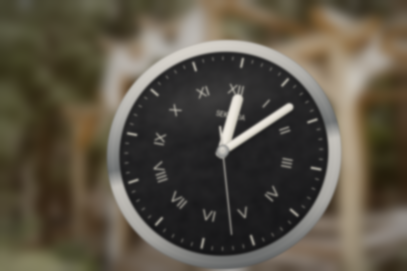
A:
12 h 07 min 27 s
